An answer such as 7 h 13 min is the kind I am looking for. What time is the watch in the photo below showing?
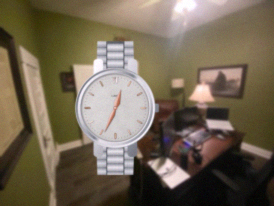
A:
12 h 34 min
